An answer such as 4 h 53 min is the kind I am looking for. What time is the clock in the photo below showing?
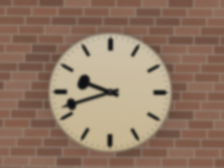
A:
9 h 42 min
